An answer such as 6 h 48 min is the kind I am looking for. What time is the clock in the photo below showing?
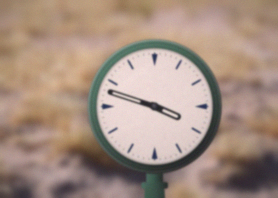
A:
3 h 48 min
